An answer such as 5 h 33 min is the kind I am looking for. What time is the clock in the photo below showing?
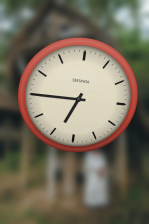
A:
6 h 45 min
